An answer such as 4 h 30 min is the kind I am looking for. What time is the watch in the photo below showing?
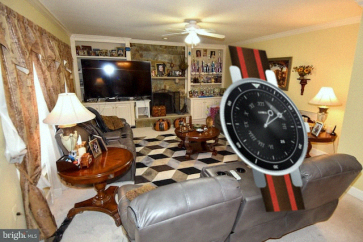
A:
1 h 10 min
